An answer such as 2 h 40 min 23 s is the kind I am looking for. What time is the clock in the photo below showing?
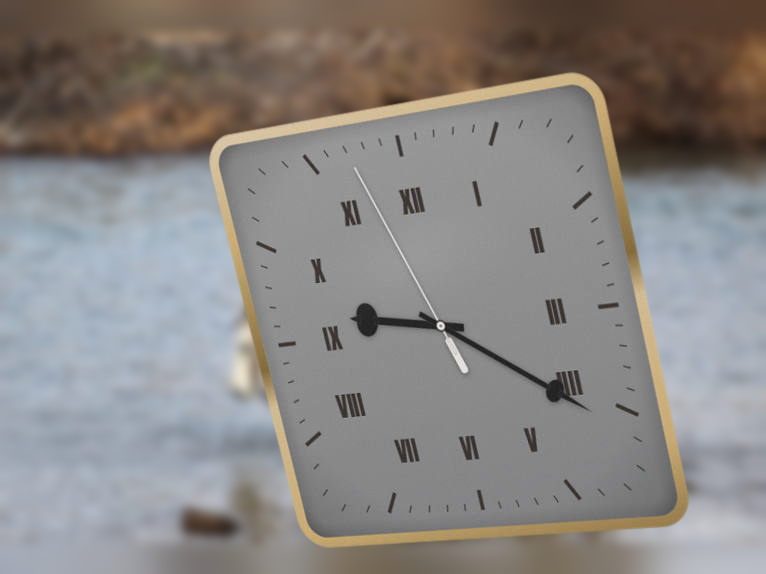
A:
9 h 20 min 57 s
